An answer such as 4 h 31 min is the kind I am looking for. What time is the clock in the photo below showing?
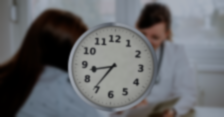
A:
8 h 36 min
